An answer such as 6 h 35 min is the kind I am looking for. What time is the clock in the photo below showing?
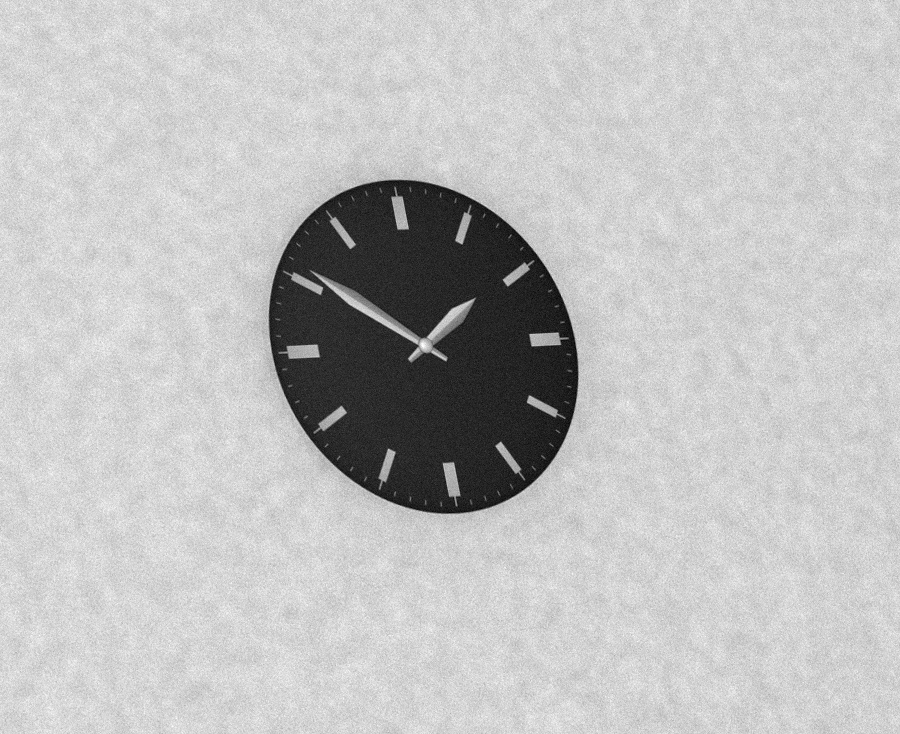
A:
1 h 51 min
